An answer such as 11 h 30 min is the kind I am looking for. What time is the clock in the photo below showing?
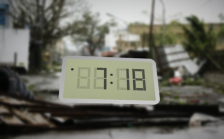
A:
7 h 18 min
